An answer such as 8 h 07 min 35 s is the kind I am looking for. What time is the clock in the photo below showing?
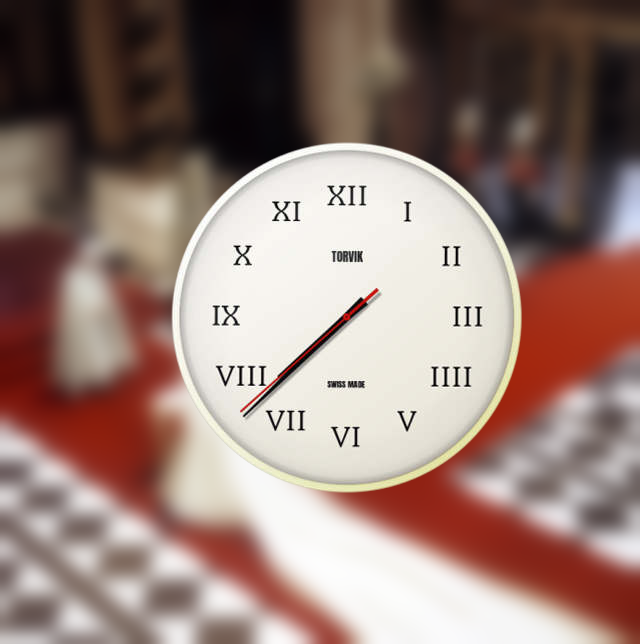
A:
7 h 37 min 38 s
